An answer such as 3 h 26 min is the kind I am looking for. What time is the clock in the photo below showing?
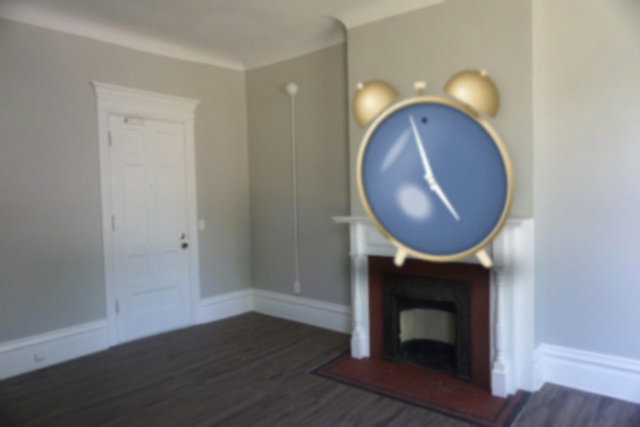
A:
4 h 58 min
